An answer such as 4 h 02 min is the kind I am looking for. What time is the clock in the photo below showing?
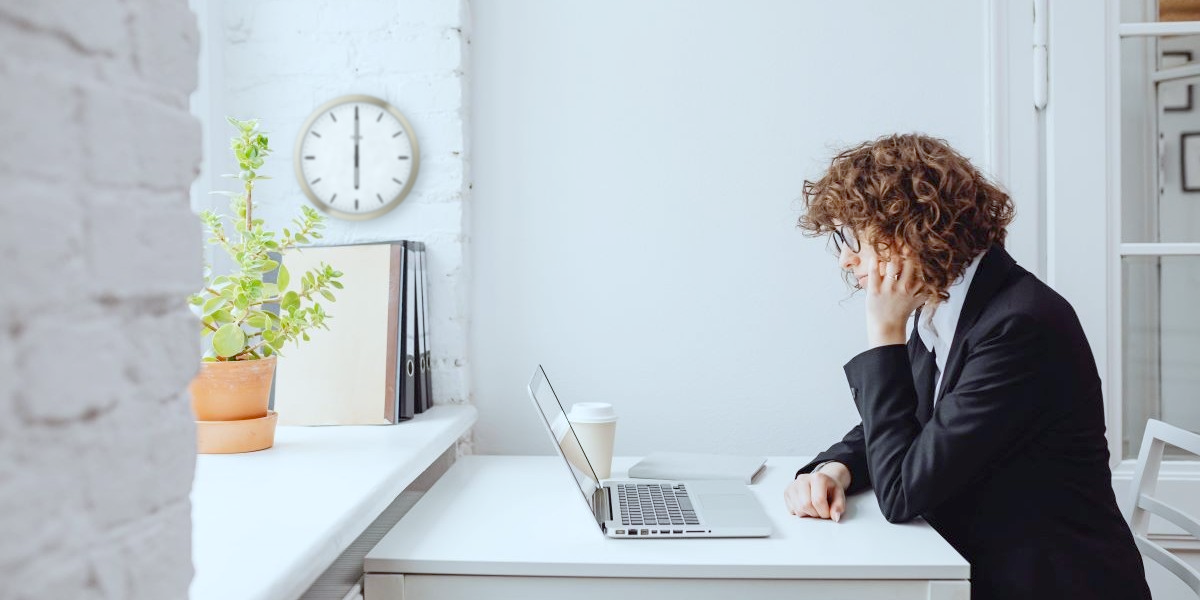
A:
6 h 00 min
